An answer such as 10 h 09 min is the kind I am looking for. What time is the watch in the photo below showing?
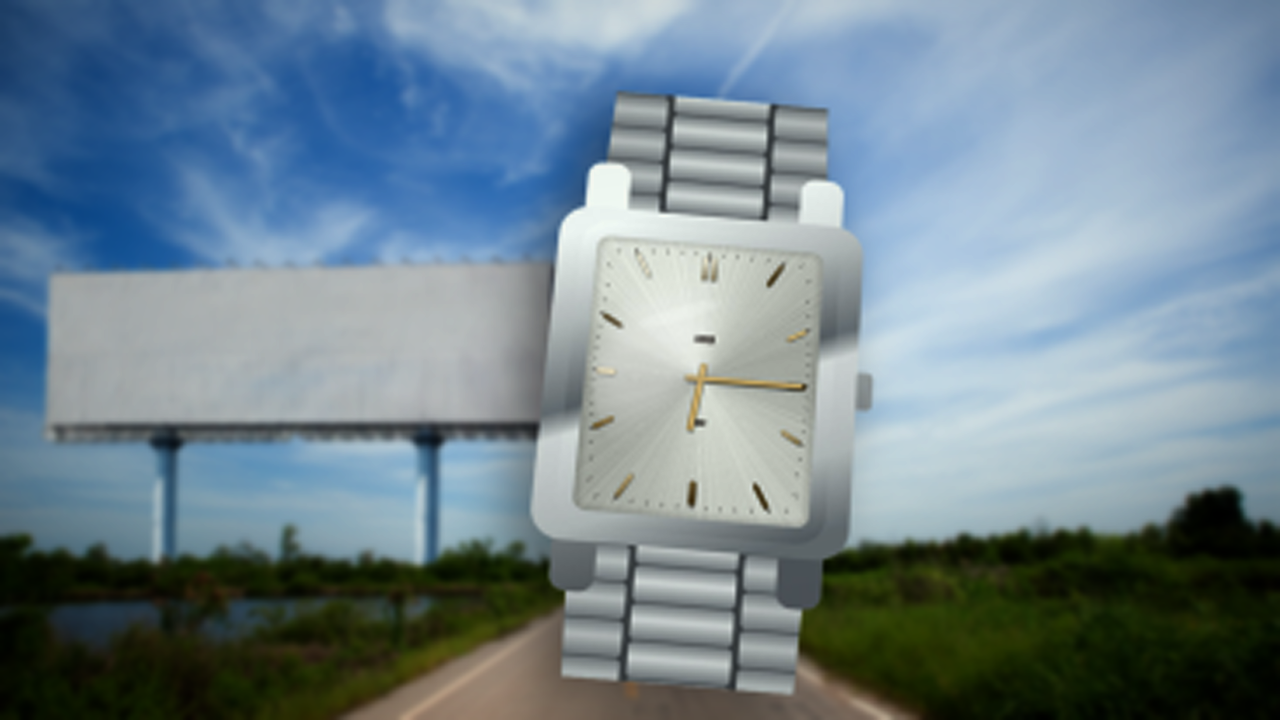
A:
6 h 15 min
